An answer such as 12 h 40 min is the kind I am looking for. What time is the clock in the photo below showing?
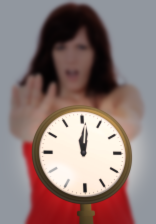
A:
12 h 01 min
